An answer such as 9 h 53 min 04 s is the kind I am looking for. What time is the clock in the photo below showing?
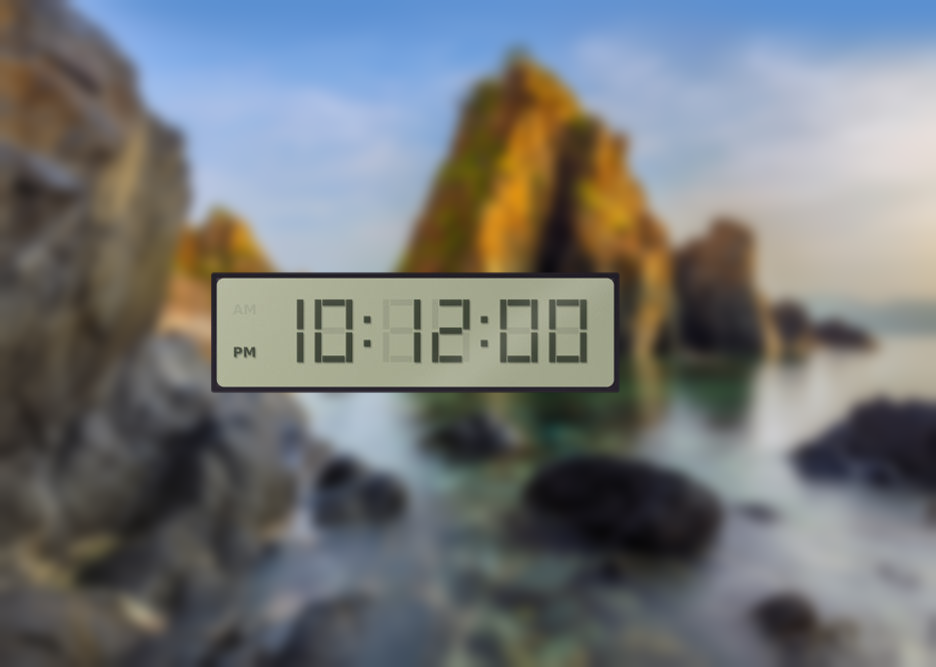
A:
10 h 12 min 00 s
